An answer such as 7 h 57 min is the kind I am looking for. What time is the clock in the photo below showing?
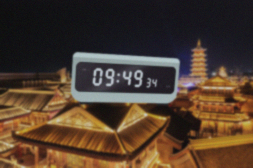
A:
9 h 49 min
